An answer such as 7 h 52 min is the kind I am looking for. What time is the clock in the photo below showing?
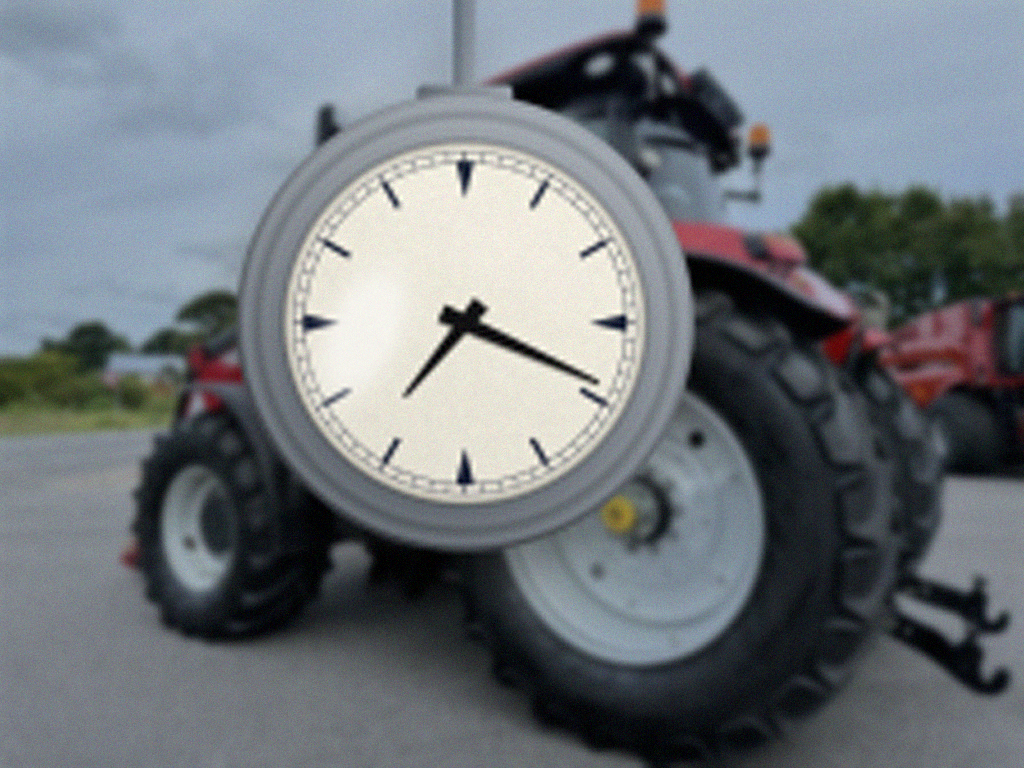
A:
7 h 19 min
